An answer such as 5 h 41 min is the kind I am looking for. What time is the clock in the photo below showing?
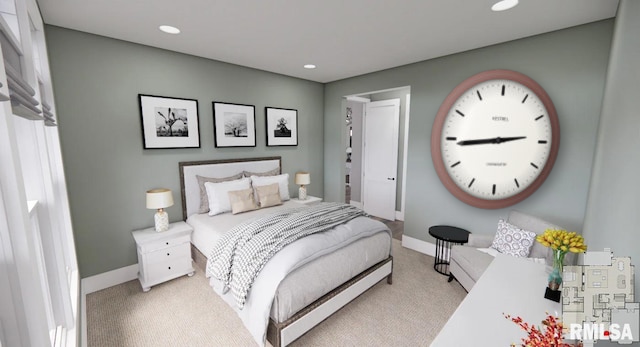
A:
2 h 44 min
